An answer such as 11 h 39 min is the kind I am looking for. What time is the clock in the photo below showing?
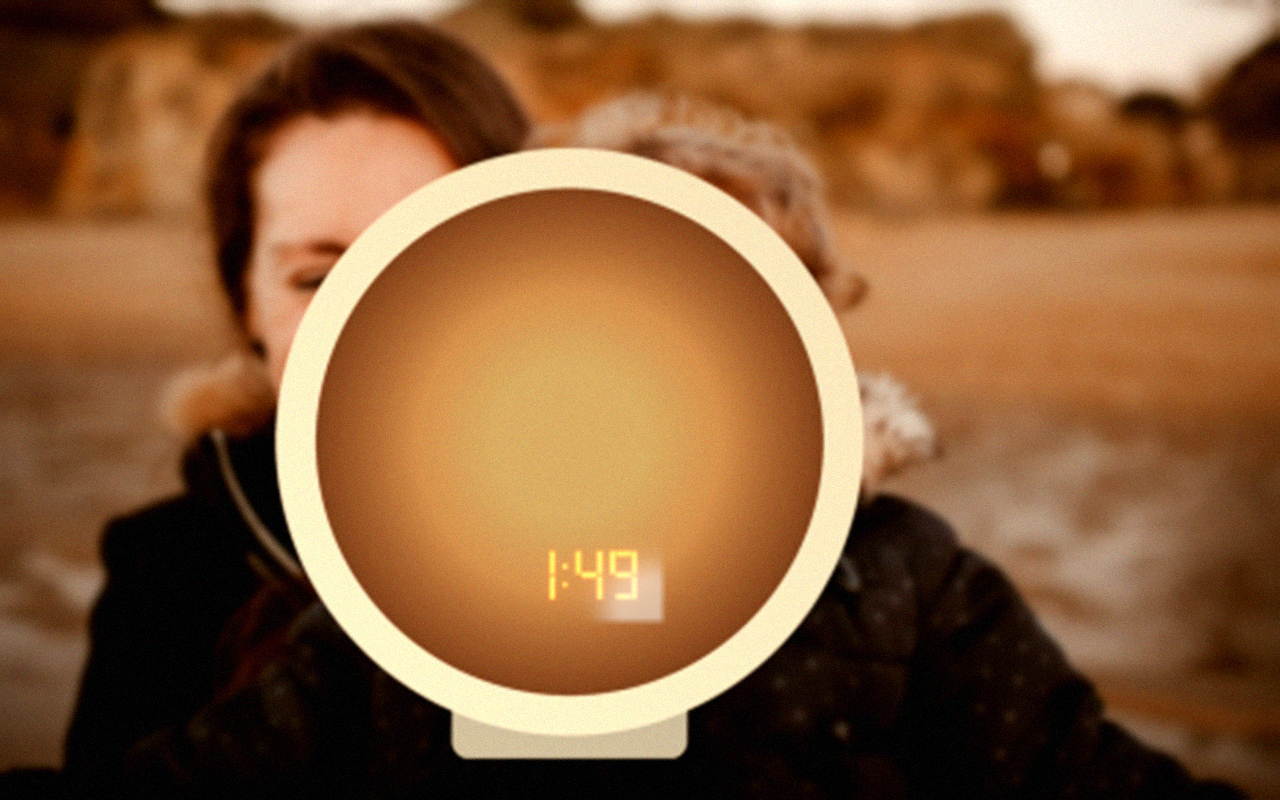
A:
1 h 49 min
